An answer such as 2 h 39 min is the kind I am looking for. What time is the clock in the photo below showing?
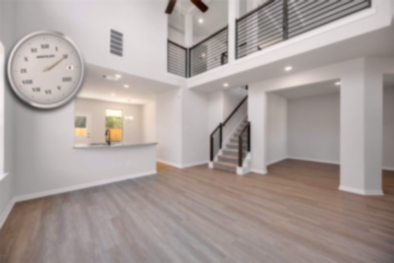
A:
2 h 10 min
